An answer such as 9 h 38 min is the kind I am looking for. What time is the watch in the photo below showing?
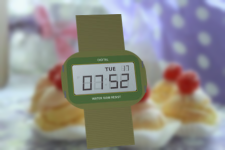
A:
7 h 52 min
